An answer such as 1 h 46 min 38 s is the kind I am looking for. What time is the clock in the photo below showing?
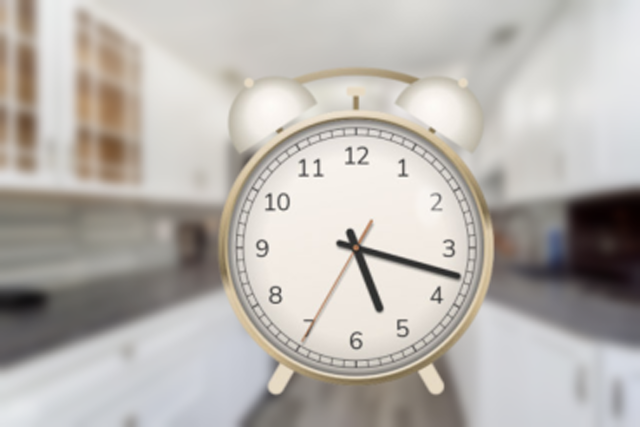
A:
5 h 17 min 35 s
